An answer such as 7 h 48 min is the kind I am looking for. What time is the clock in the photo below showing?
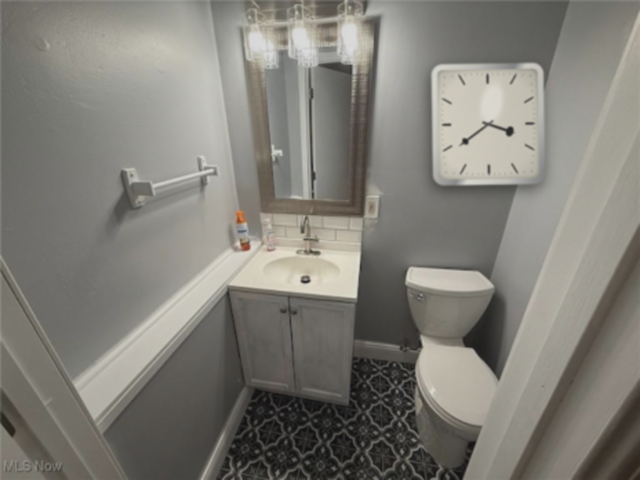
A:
3 h 39 min
